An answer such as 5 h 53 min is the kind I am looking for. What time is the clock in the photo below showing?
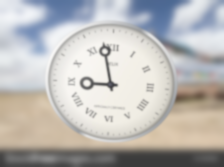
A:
8 h 58 min
